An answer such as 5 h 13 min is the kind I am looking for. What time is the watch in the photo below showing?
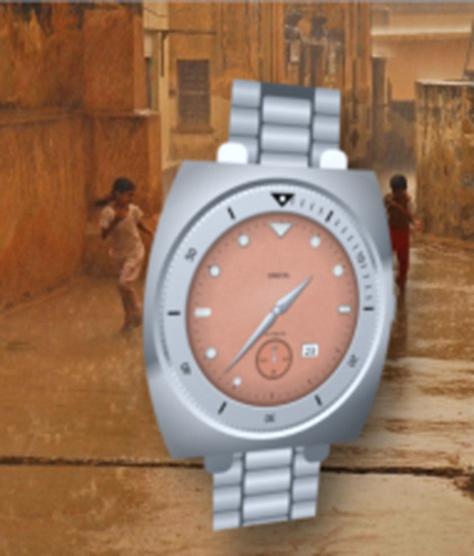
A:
1 h 37 min
